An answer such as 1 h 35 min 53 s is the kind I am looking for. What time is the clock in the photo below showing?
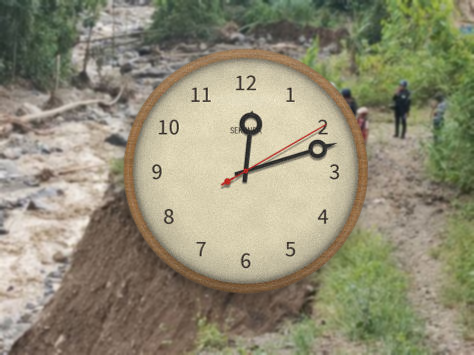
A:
12 h 12 min 10 s
